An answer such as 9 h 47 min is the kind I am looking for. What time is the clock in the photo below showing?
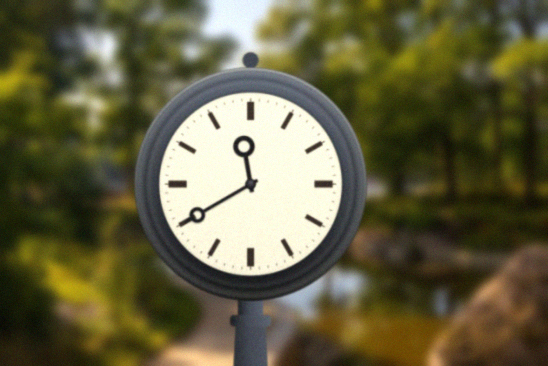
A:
11 h 40 min
